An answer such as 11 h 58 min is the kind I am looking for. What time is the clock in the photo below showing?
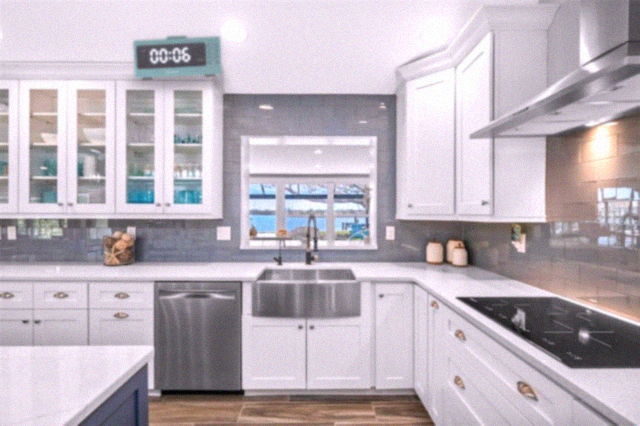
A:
0 h 06 min
